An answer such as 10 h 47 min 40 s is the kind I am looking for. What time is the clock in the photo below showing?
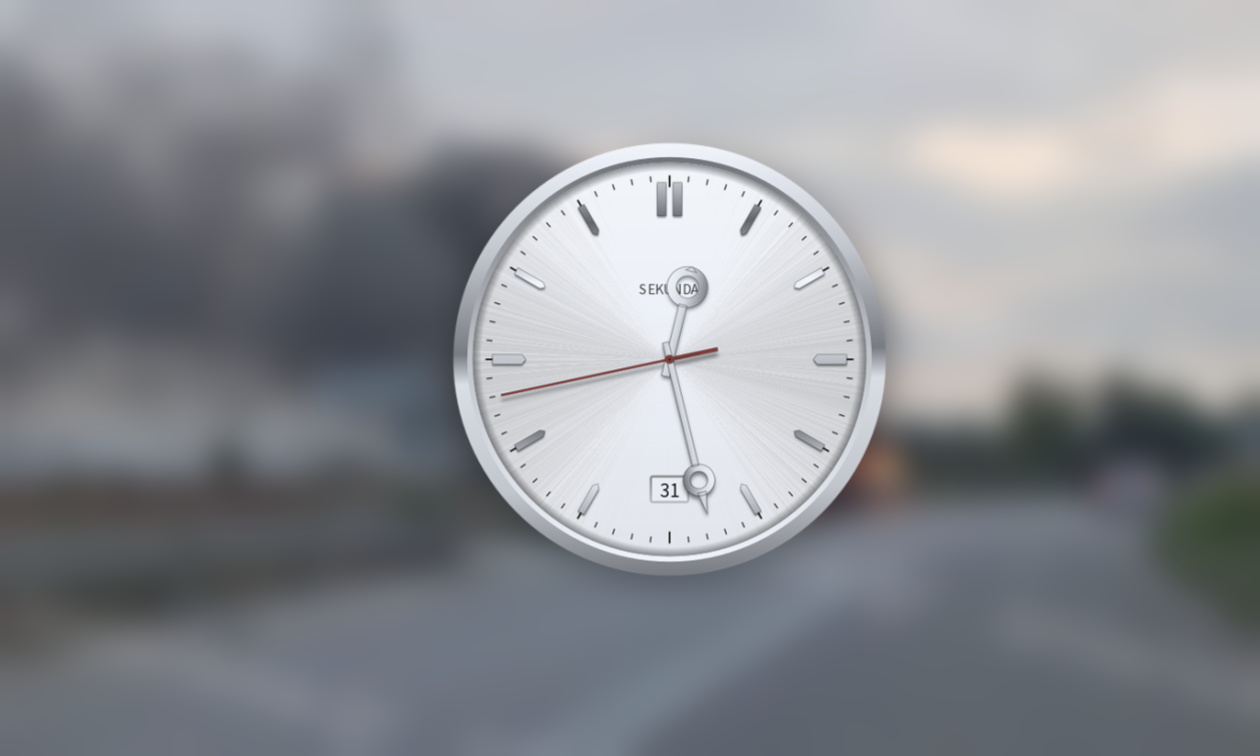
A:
12 h 27 min 43 s
